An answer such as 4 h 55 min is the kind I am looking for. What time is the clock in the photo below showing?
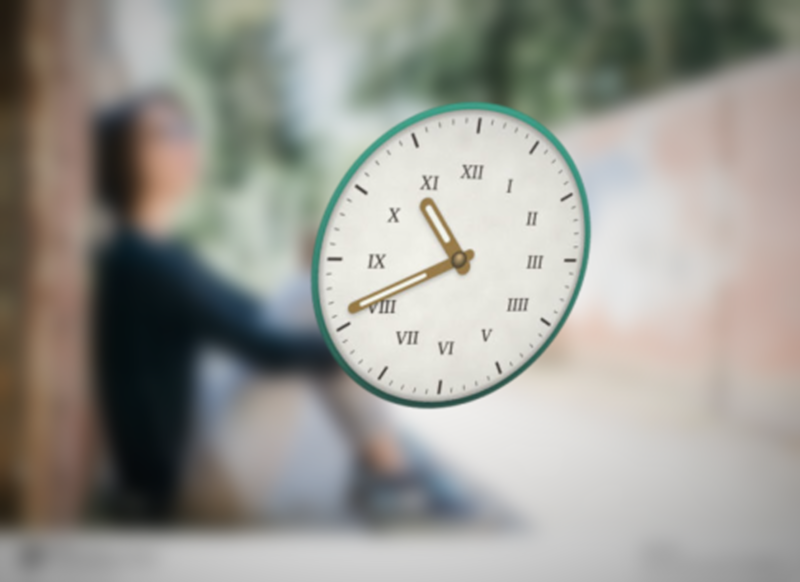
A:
10 h 41 min
